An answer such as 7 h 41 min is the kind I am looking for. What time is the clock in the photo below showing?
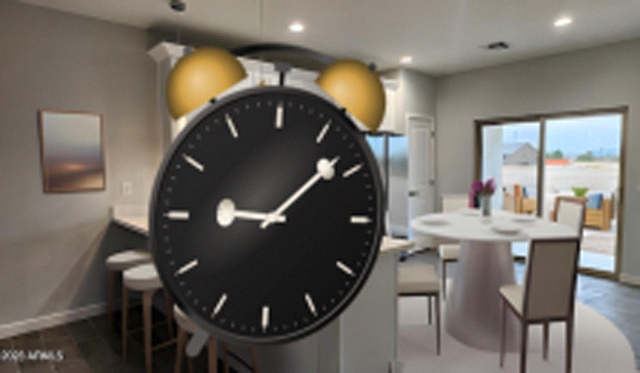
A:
9 h 08 min
